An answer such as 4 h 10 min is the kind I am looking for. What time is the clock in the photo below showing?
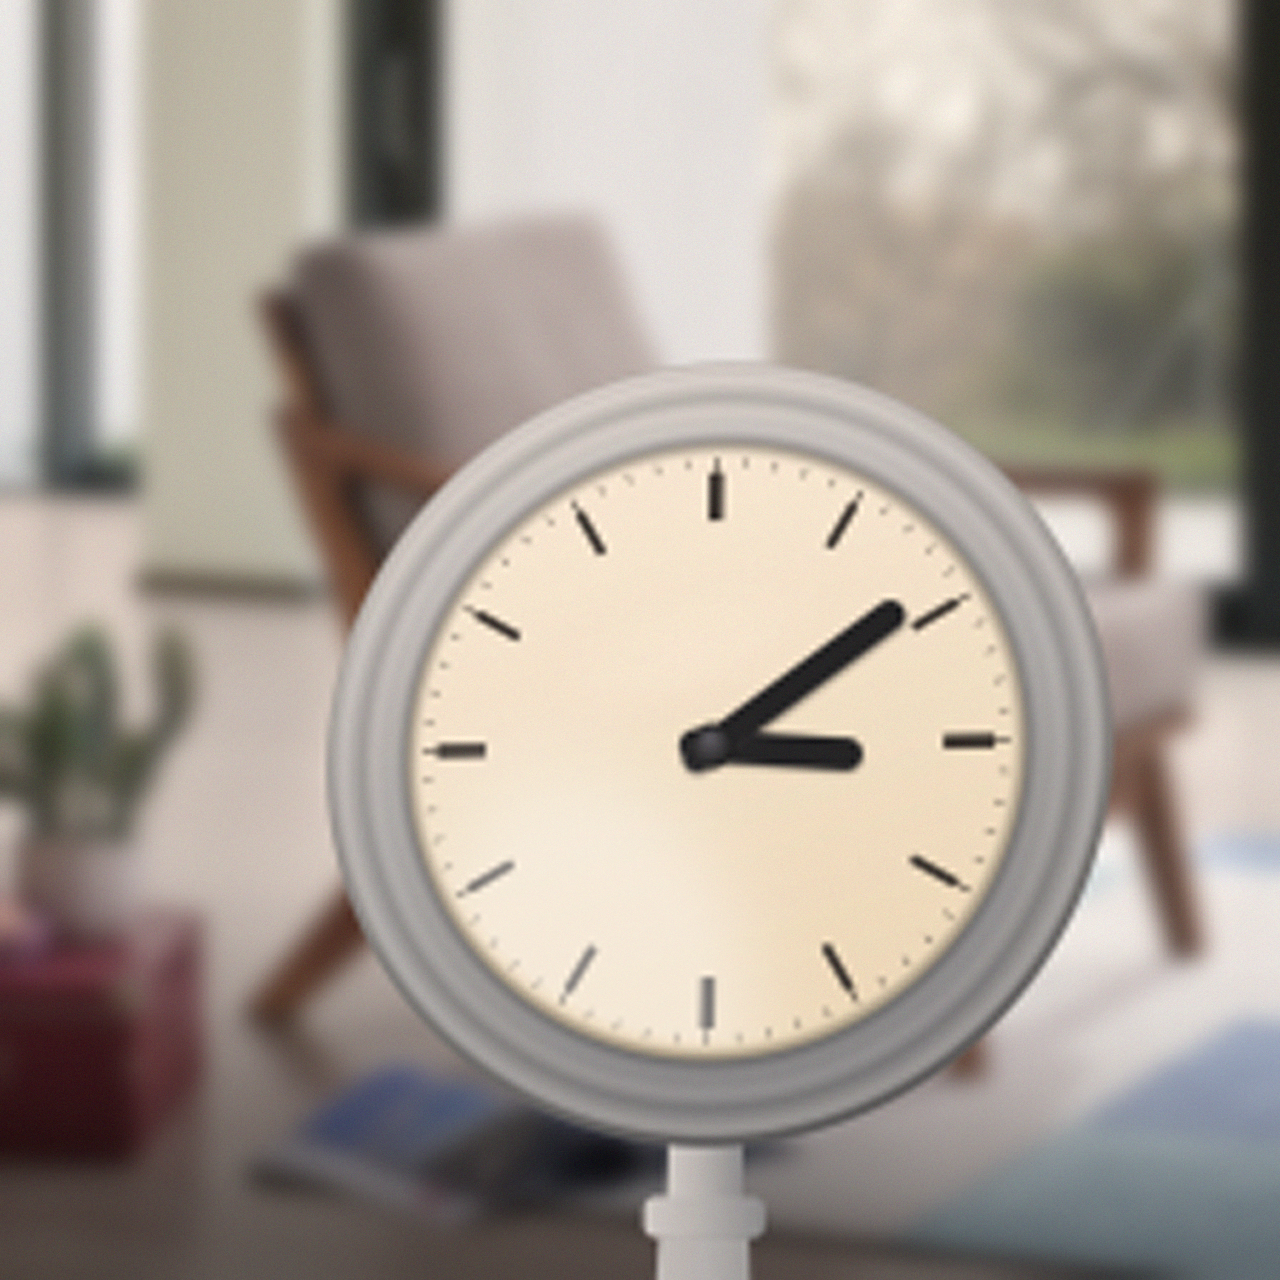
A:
3 h 09 min
